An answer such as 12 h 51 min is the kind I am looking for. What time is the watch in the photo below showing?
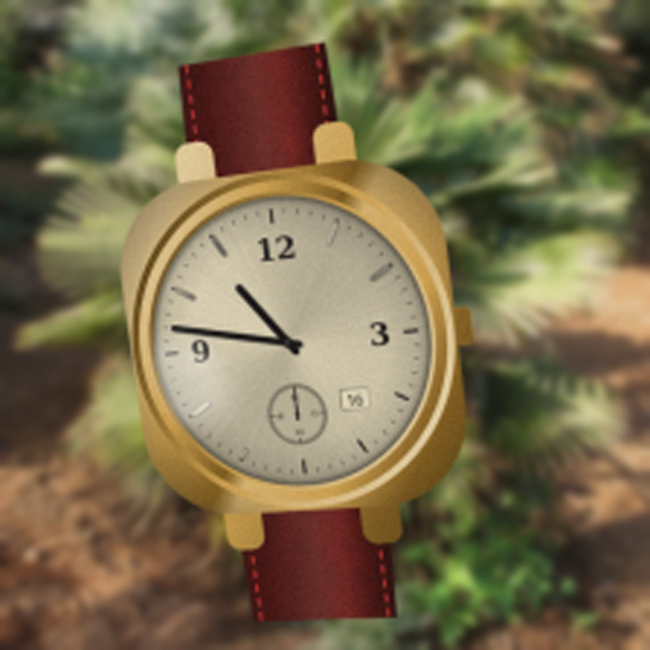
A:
10 h 47 min
